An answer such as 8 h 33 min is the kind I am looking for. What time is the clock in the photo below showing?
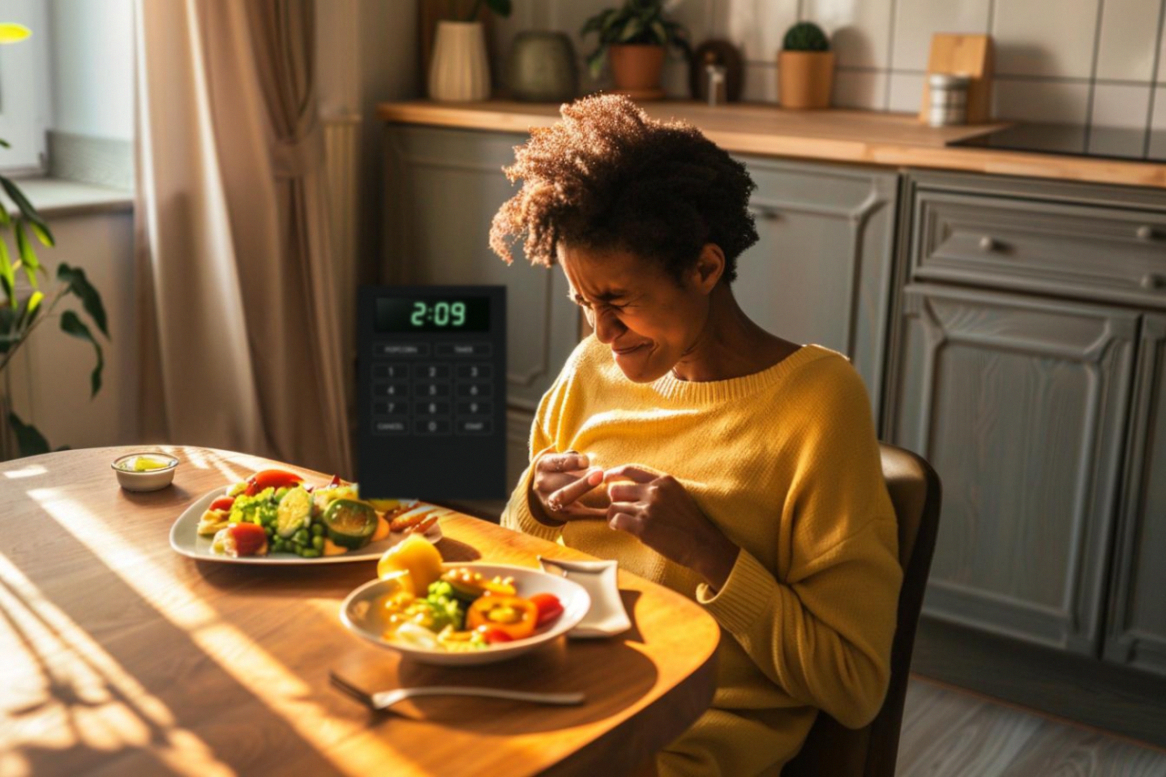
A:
2 h 09 min
